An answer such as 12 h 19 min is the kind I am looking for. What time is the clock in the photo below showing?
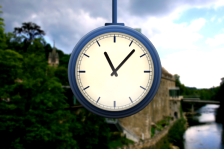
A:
11 h 07 min
